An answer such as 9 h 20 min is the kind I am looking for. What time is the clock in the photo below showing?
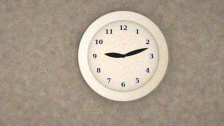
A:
9 h 12 min
